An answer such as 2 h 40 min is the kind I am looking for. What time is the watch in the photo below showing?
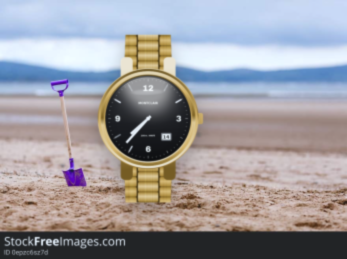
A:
7 h 37 min
